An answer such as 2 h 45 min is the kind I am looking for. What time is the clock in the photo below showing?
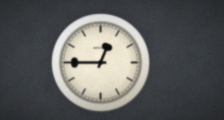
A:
12 h 45 min
